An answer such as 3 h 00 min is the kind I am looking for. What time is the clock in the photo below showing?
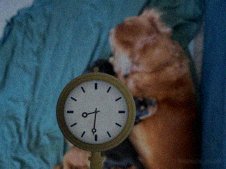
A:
8 h 31 min
